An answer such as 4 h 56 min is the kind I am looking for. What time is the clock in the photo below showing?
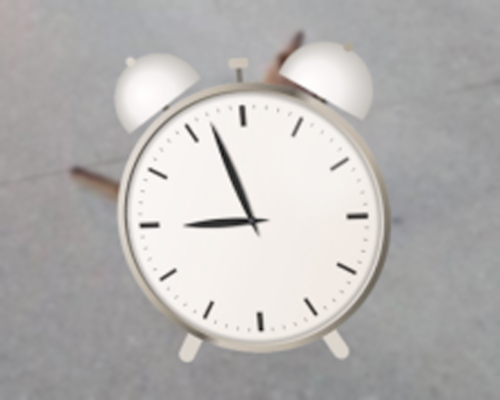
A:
8 h 57 min
